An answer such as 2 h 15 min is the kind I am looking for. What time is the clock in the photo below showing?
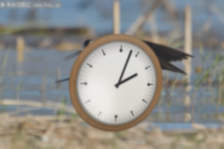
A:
2 h 03 min
